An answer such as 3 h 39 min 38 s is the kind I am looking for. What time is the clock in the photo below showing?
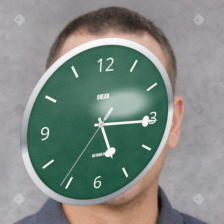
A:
5 h 15 min 36 s
